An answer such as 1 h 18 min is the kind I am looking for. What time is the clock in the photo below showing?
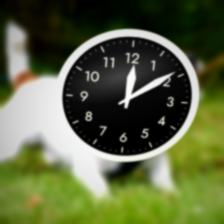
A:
12 h 09 min
